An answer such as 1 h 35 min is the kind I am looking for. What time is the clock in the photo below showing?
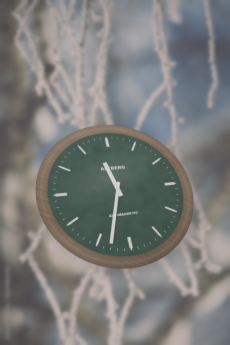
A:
11 h 33 min
